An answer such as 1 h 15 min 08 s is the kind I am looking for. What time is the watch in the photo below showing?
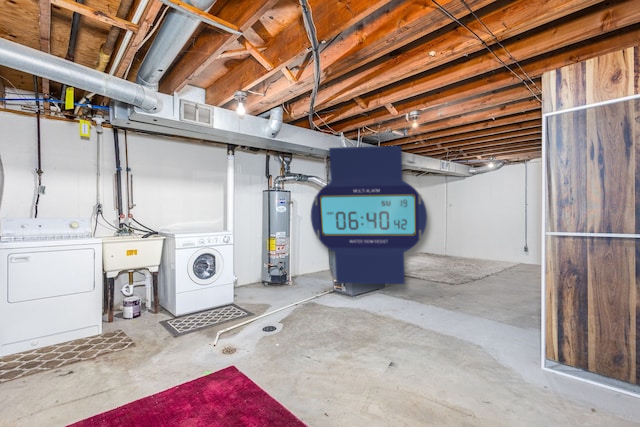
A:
6 h 40 min 42 s
